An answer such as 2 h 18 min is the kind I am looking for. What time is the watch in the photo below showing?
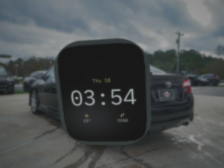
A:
3 h 54 min
